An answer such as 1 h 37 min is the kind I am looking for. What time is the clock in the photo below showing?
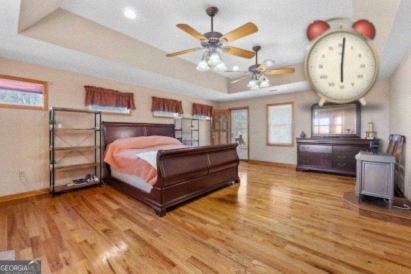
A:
6 h 01 min
